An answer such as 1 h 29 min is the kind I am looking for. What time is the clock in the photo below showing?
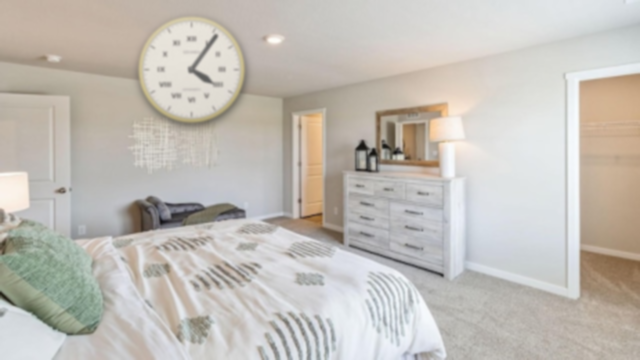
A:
4 h 06 min
